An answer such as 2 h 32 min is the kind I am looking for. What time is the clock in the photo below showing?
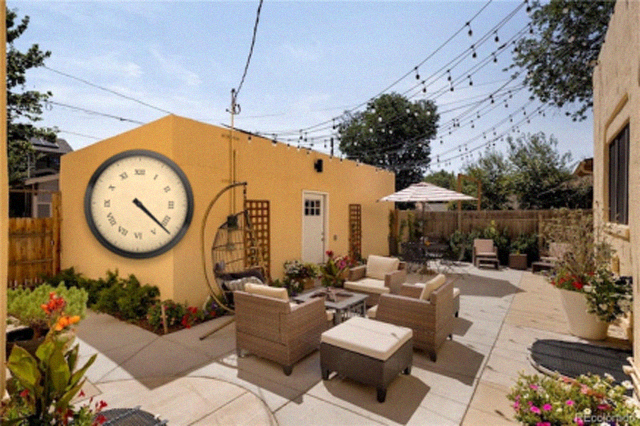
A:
4 h 22 min
